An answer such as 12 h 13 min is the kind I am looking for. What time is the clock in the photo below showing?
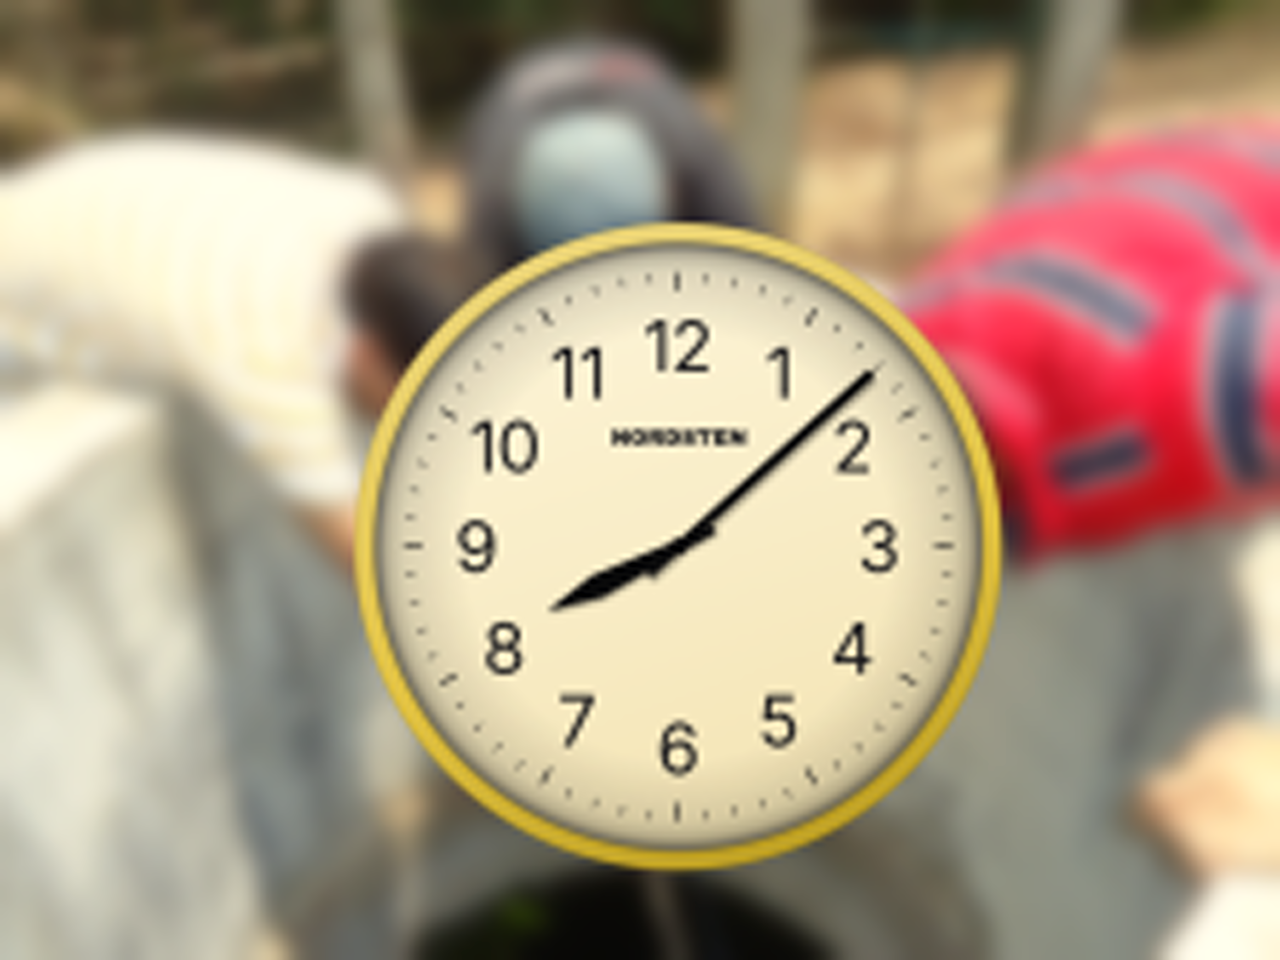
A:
8 h 08 min
